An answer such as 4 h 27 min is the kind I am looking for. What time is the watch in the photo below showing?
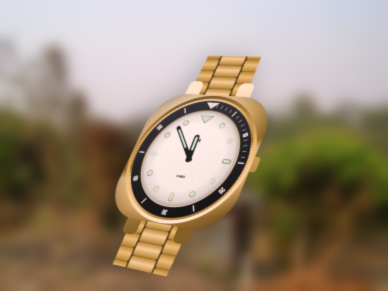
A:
11 h 53 min
